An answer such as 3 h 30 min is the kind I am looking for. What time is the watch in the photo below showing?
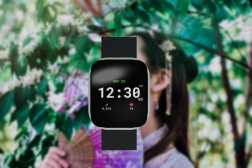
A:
12 h 30 min
